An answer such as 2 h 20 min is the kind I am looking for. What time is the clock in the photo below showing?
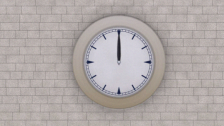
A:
12 h 00 min
